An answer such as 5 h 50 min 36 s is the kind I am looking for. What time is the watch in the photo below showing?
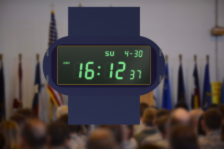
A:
16 h 12 min 37 s
